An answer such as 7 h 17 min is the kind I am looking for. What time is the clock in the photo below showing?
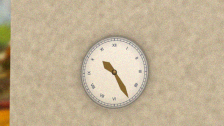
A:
10 h 25 min
